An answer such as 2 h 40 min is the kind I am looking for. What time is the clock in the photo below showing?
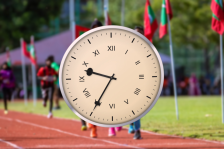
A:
9 h 35 min
